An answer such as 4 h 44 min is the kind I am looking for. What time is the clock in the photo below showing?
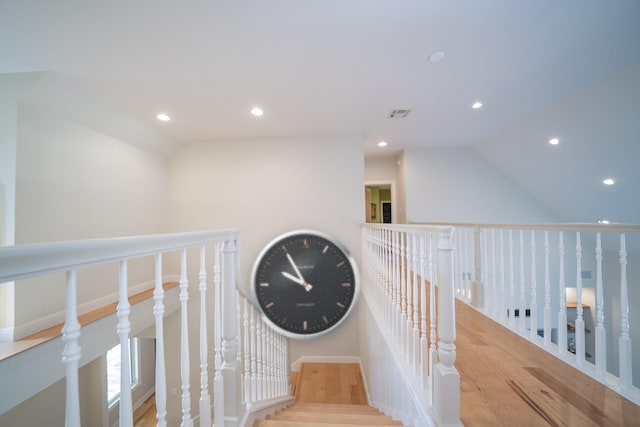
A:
9 h 55 min
